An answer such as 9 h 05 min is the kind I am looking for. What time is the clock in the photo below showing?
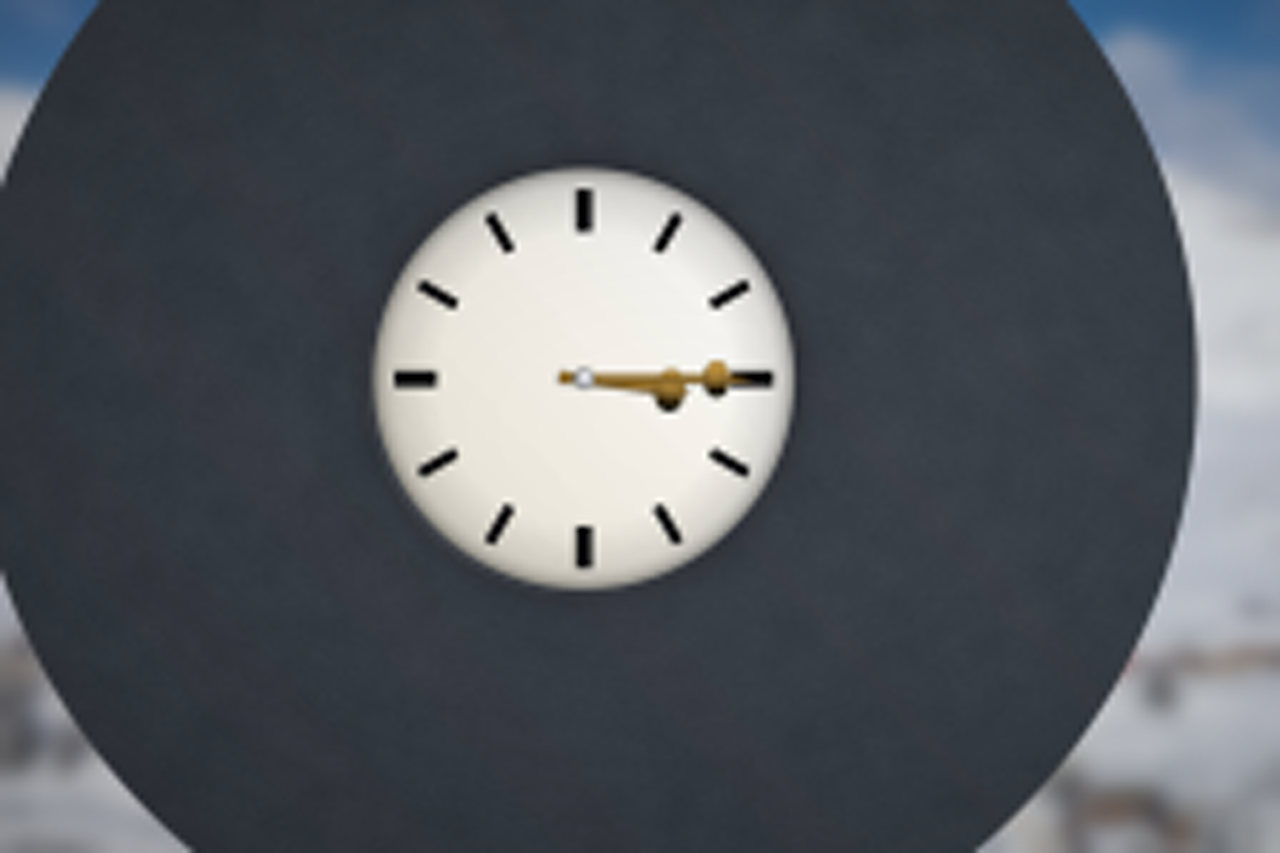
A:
3 h 15 min
